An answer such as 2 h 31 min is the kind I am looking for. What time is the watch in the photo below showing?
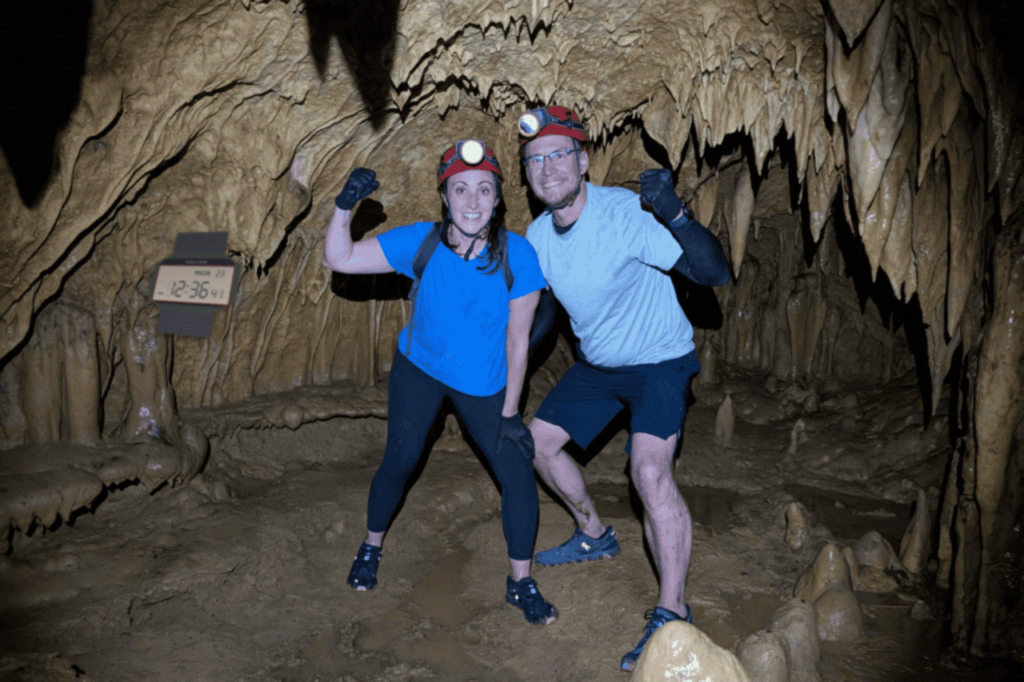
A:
12 h 36 min
